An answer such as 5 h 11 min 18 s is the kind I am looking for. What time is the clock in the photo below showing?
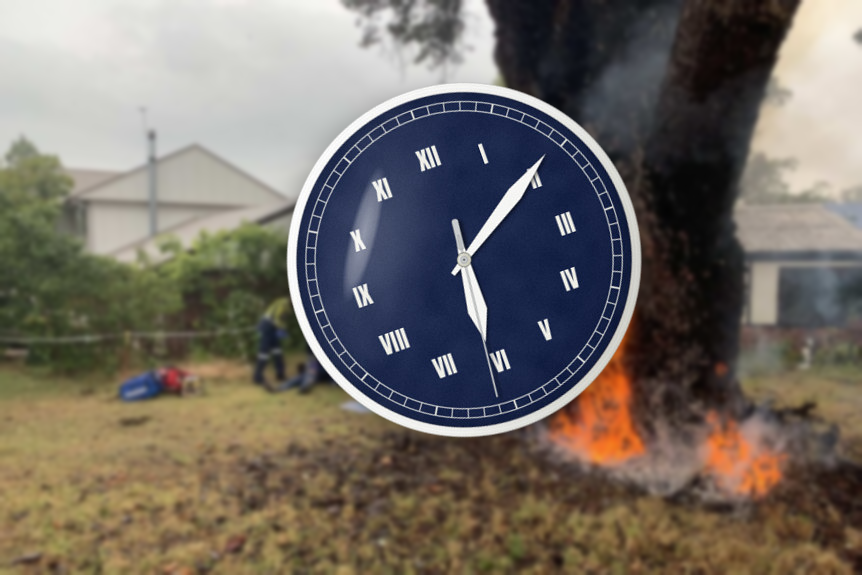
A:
6 h 09 min 31 s
